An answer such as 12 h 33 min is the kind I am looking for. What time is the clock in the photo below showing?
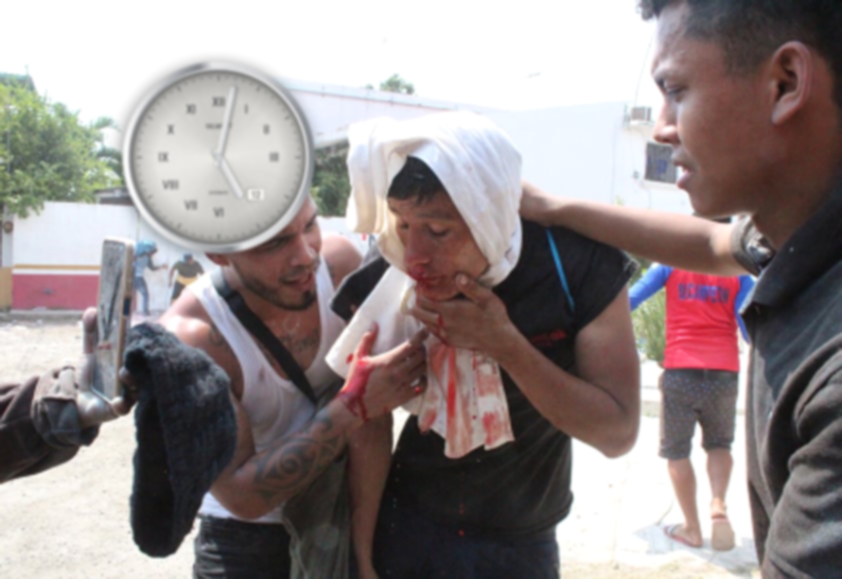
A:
5 h 02 min
